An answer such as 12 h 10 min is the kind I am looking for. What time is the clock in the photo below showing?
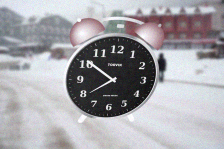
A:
7 h 51 min
